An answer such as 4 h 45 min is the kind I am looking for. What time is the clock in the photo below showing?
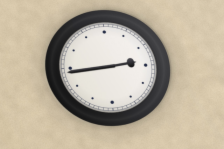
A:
2 h 44 min
